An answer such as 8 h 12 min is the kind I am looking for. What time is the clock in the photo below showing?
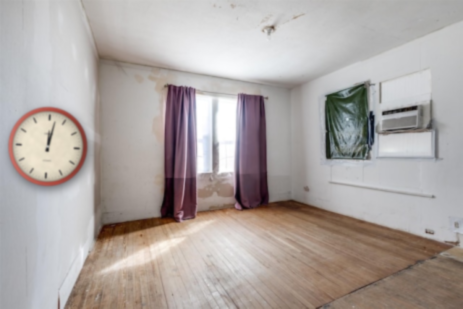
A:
12 h 02 min
